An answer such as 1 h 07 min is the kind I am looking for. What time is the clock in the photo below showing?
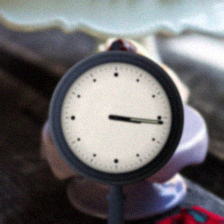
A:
3 h 16 min
